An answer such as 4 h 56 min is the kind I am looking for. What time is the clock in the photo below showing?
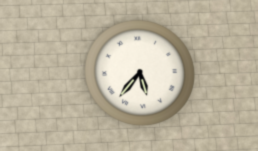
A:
5 h 37 min
